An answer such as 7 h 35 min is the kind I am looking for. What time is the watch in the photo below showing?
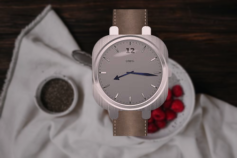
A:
8 h 16 min
